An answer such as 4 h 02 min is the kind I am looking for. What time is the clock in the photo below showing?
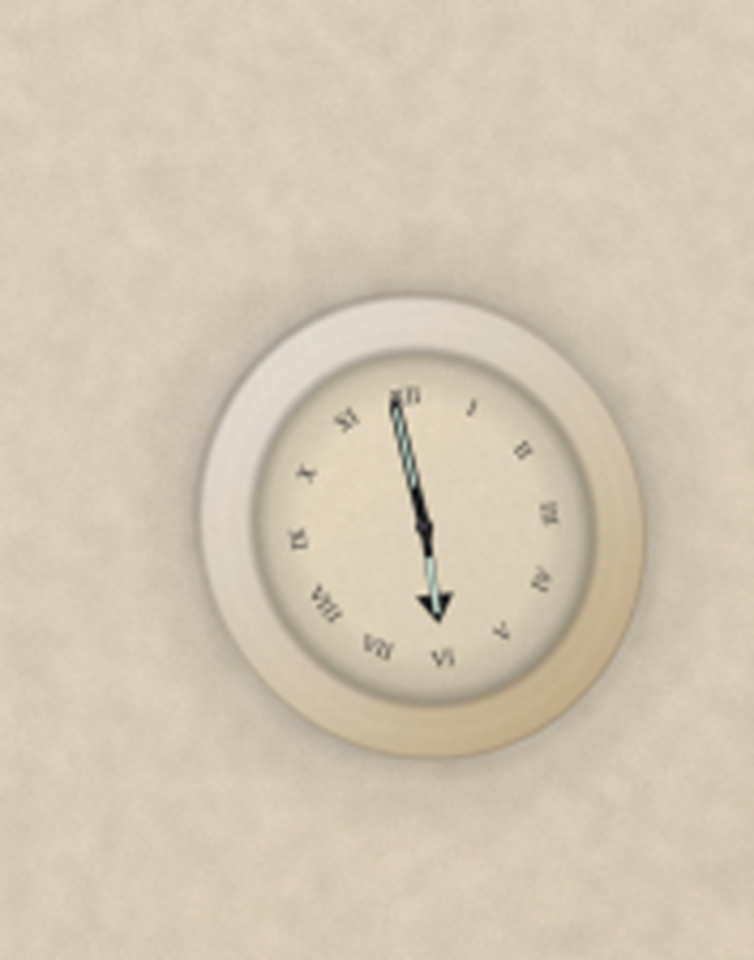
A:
5 h 59 min
